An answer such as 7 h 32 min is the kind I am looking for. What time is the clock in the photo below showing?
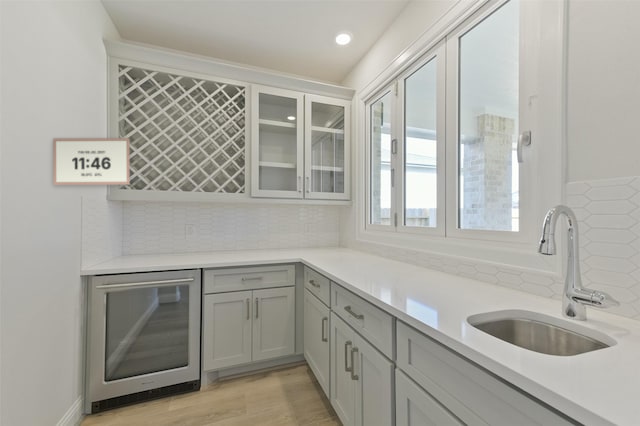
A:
11 h 46 min
